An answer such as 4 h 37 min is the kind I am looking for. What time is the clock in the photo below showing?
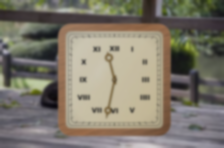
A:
11 h 32 min
